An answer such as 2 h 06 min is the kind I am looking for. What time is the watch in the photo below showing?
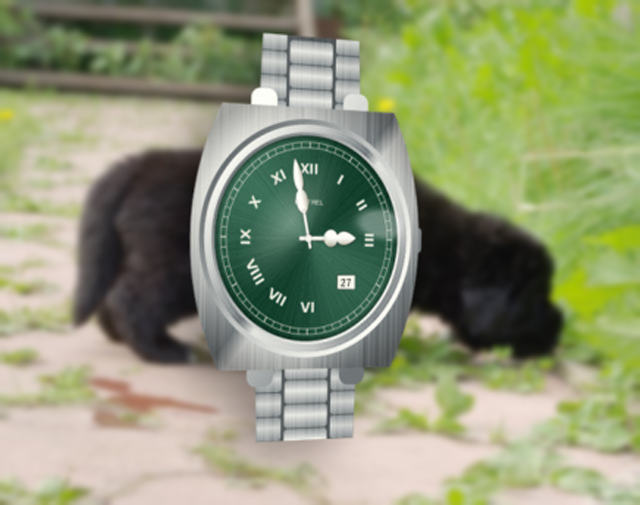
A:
2 h 58 min
